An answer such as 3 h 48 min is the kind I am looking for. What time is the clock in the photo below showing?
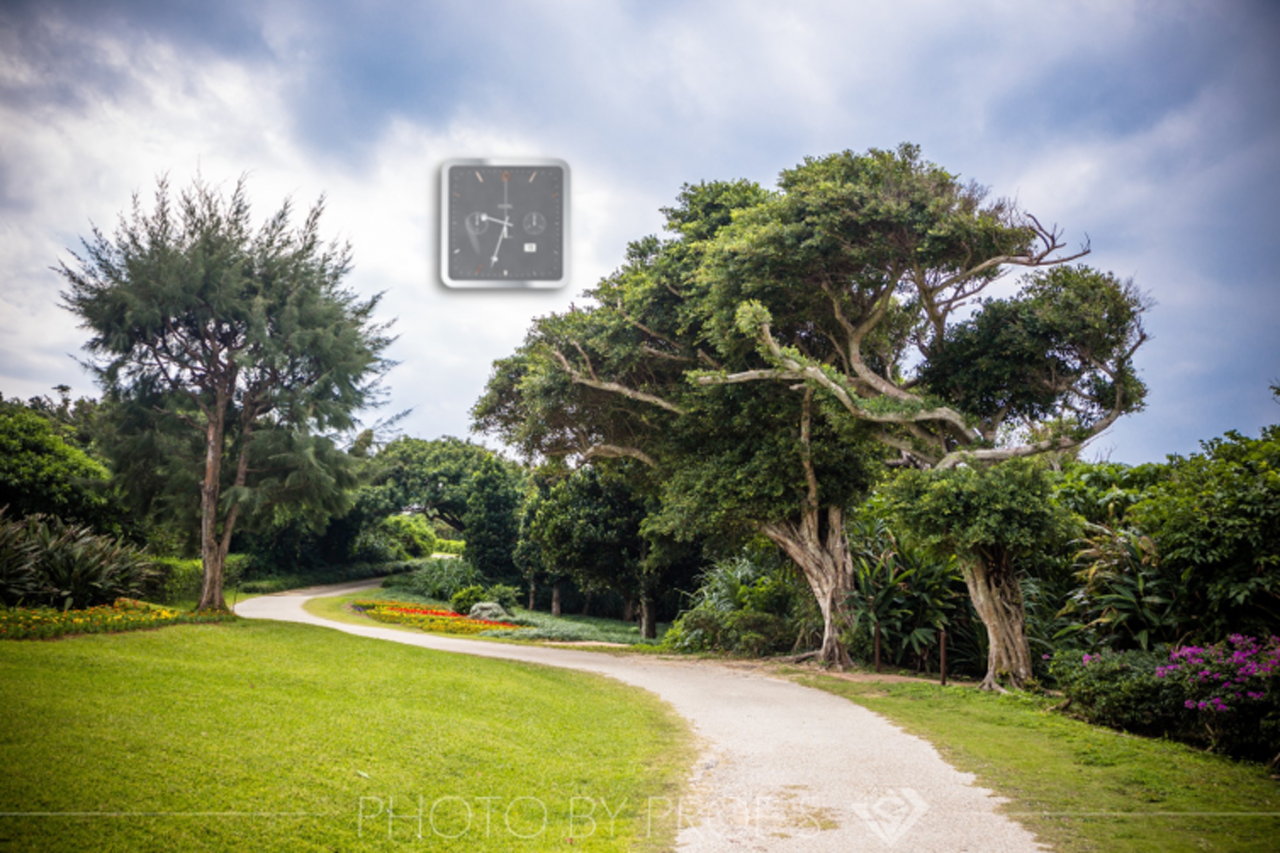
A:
9 h 33 min
